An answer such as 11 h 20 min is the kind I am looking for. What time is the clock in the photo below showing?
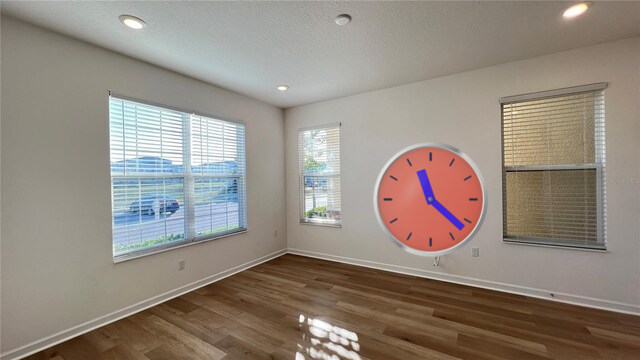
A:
11 h 22 min
